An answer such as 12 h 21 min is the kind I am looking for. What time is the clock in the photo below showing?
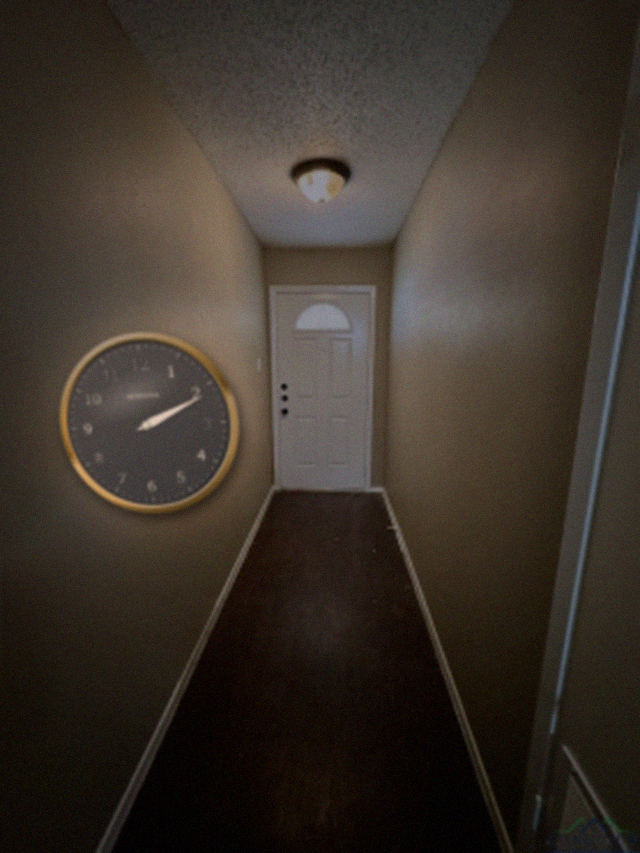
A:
2 h 11 min
